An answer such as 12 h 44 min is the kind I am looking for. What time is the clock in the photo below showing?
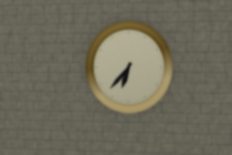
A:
6 h 37 min
